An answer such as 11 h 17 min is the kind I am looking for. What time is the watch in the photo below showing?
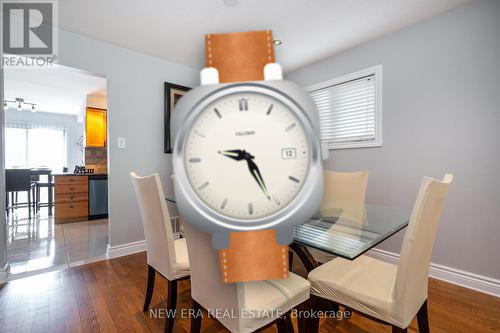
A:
9 h 26 min
